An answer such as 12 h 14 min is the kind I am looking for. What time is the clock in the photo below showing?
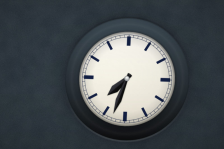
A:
7 h 33 min
